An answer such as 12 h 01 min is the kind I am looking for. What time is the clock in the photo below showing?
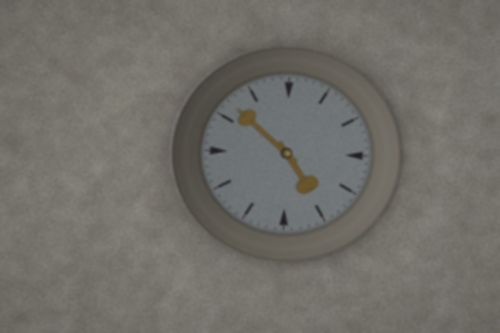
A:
4 h 52 min
